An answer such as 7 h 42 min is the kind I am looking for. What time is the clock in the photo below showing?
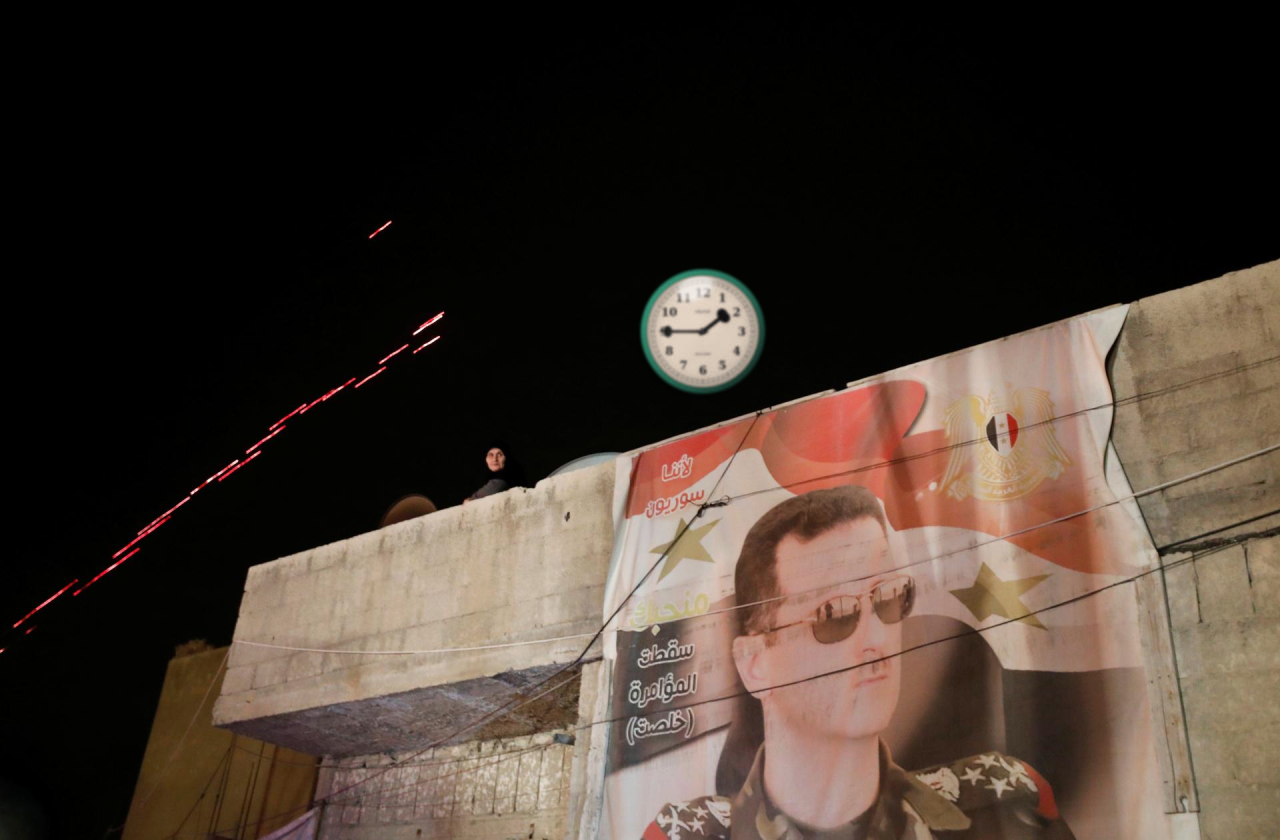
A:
1 h 45 min
